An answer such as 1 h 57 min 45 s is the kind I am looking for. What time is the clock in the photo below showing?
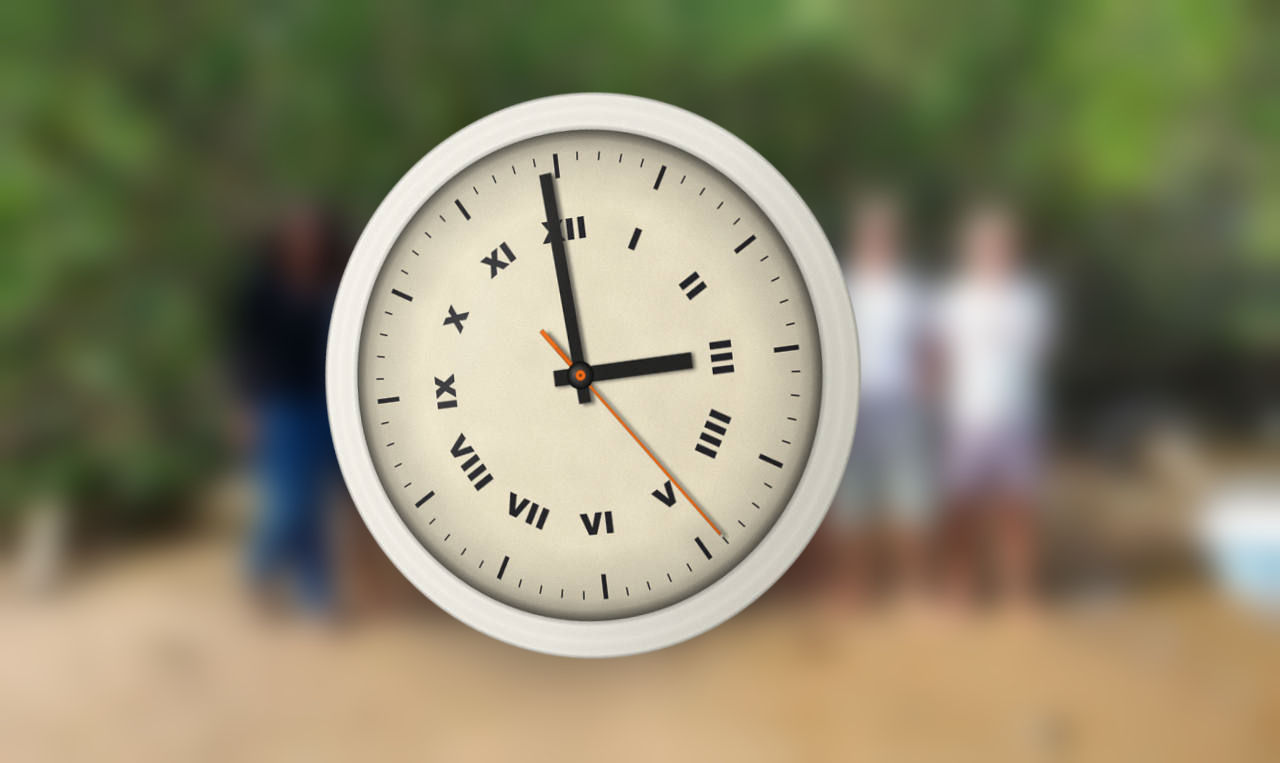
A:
2 h 59 min 24 s
